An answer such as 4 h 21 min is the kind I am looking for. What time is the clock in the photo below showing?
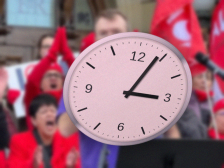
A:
3 h 04 min
